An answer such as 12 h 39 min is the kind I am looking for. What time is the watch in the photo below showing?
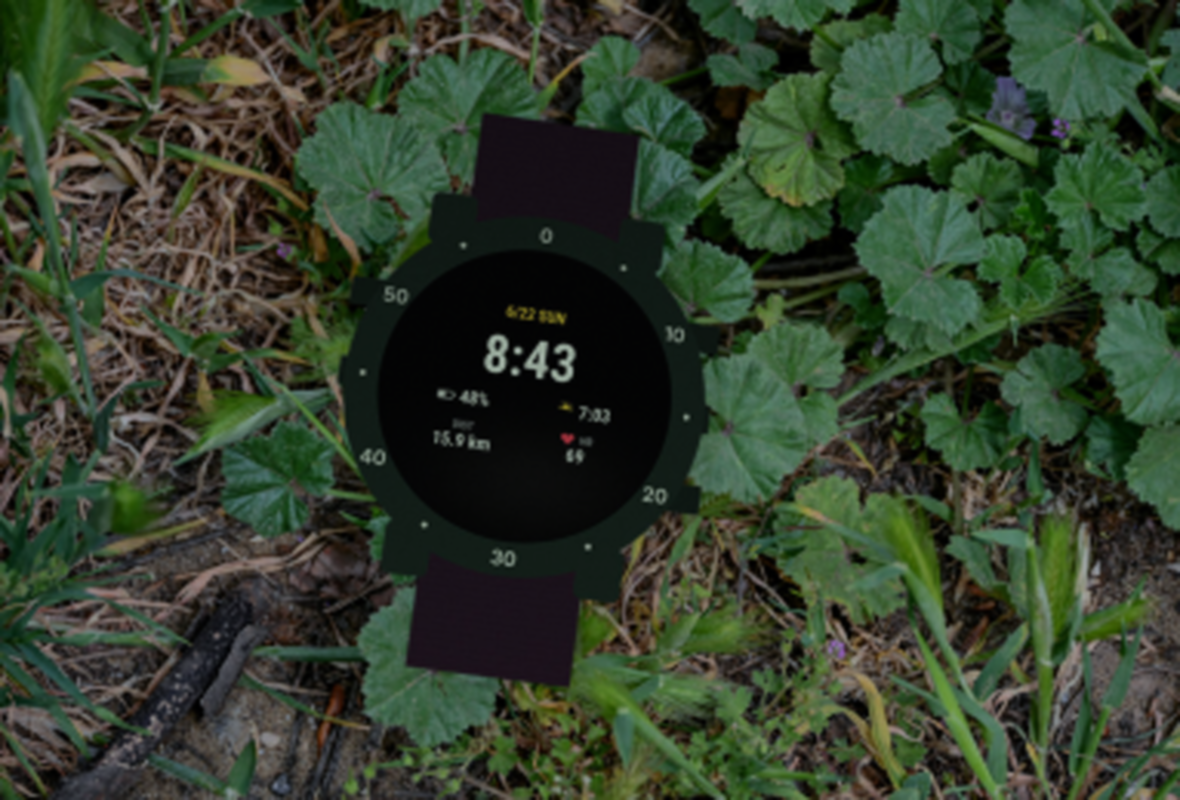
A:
8 h 43 min
